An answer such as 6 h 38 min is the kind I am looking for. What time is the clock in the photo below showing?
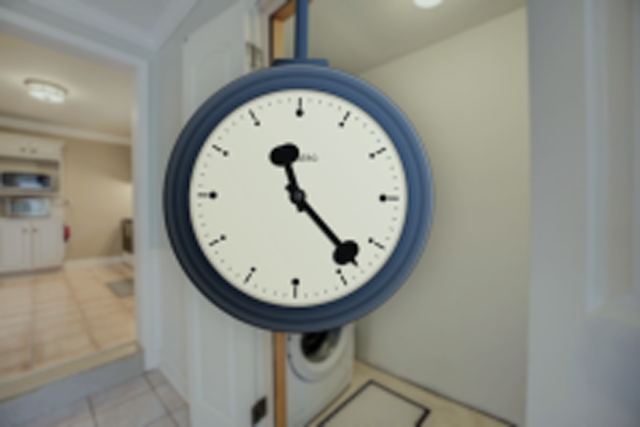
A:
11 h 23 min
